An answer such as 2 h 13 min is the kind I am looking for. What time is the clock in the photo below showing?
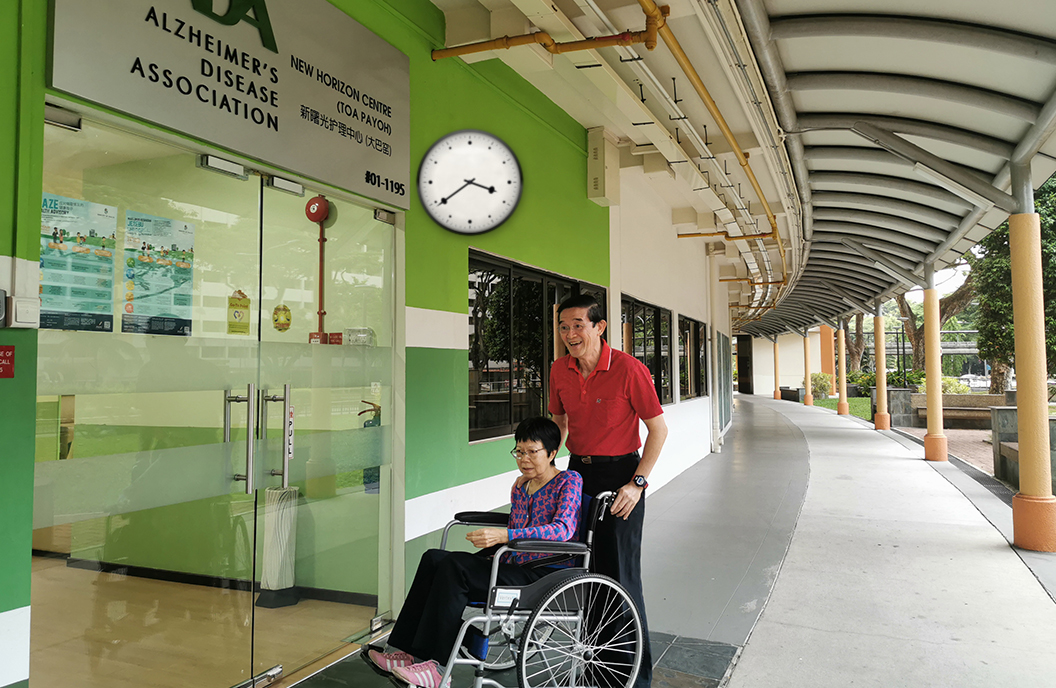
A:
3 h 39 min
